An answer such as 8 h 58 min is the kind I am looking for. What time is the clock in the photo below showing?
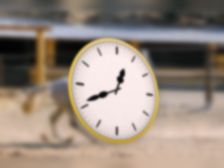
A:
12 h 41 min
